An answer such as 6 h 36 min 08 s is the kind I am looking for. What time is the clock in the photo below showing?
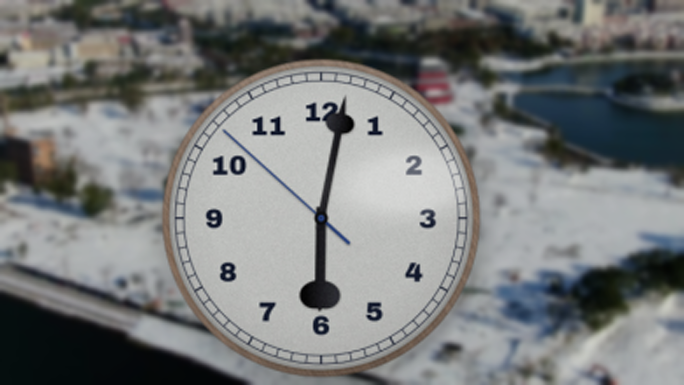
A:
6 h 01 min 52 s
